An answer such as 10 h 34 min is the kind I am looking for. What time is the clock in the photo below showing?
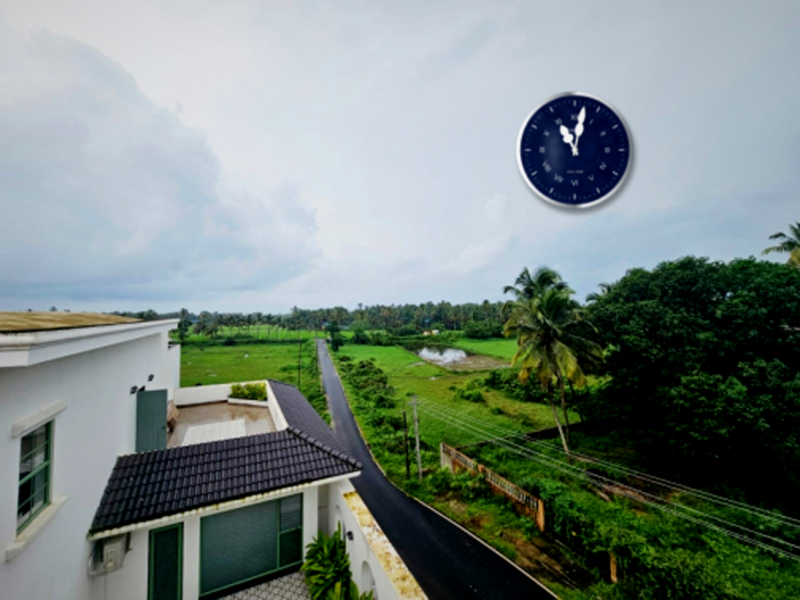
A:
11 h 02 min
